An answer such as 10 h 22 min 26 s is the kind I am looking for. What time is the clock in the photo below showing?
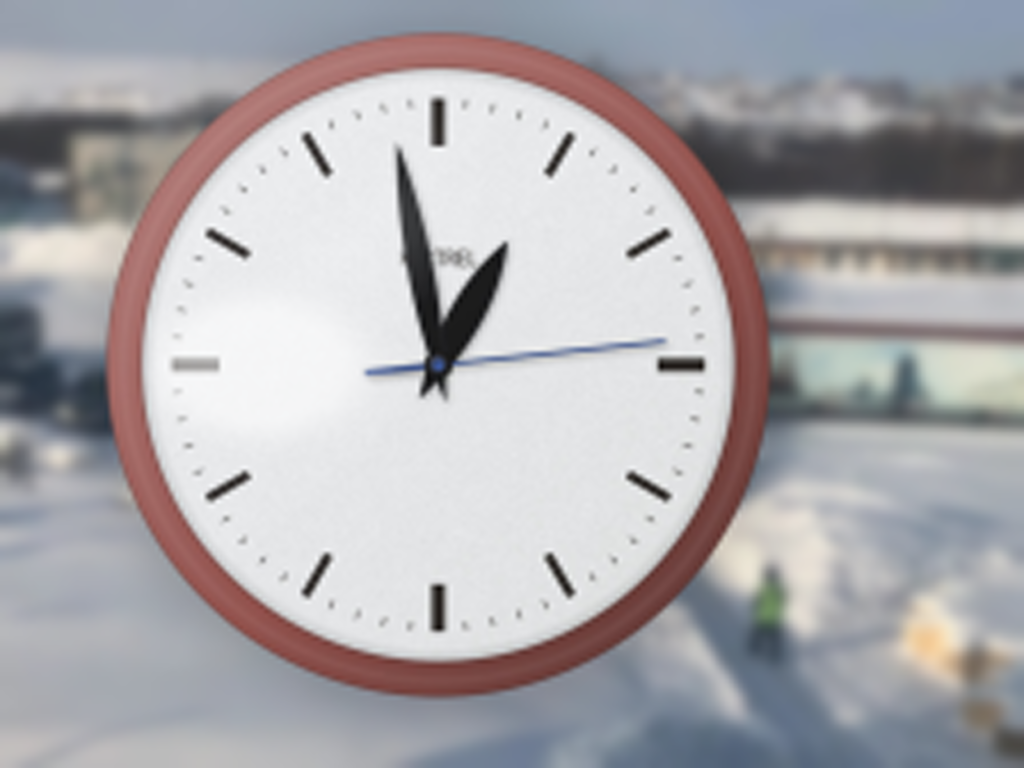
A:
12 h 58 min 14 s
